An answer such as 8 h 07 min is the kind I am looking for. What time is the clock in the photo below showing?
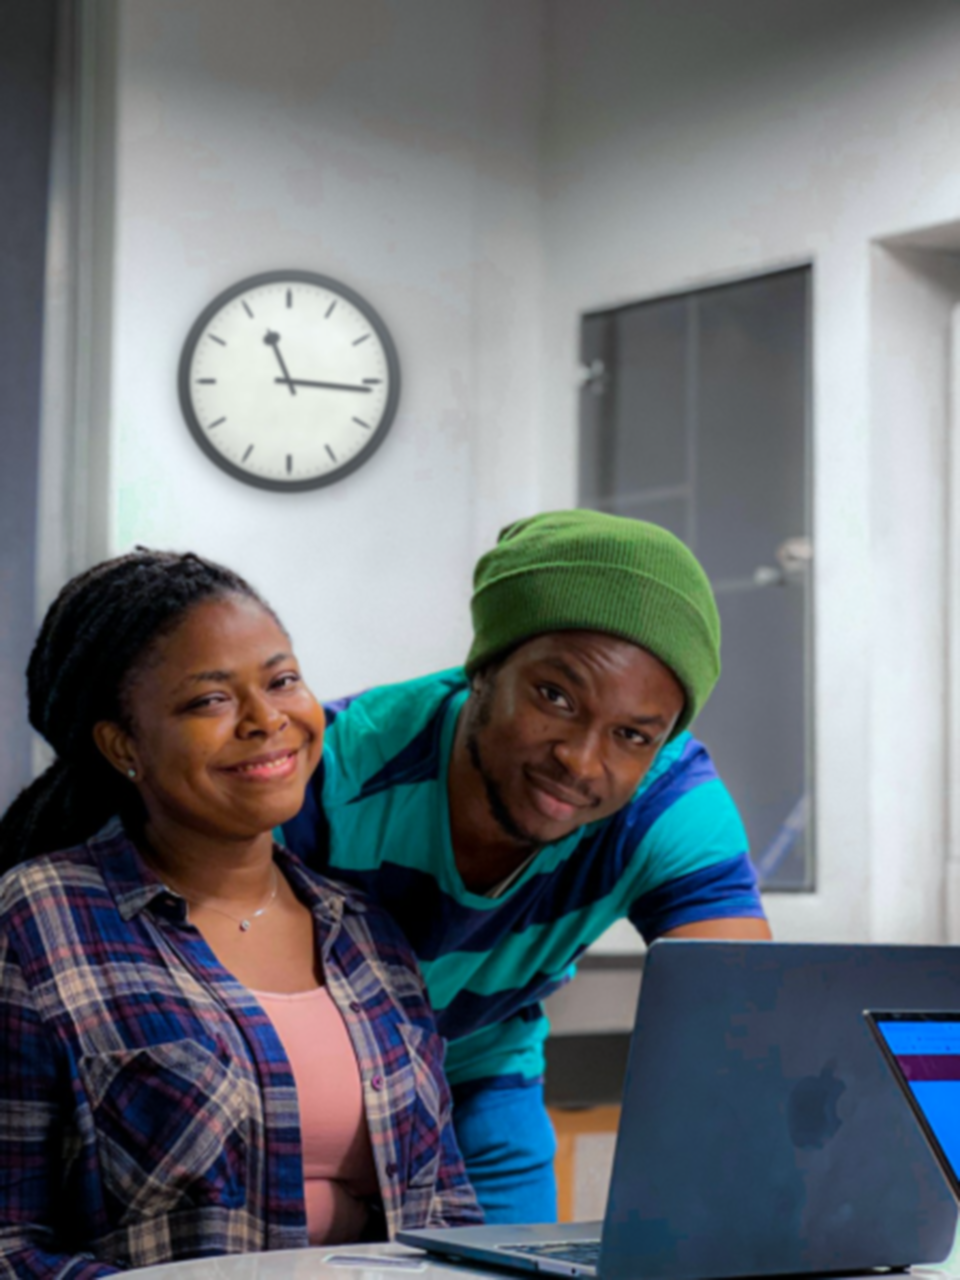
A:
11 h 16 min
